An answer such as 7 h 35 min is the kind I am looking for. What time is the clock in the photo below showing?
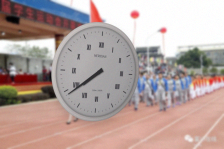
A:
7 h 39 min
